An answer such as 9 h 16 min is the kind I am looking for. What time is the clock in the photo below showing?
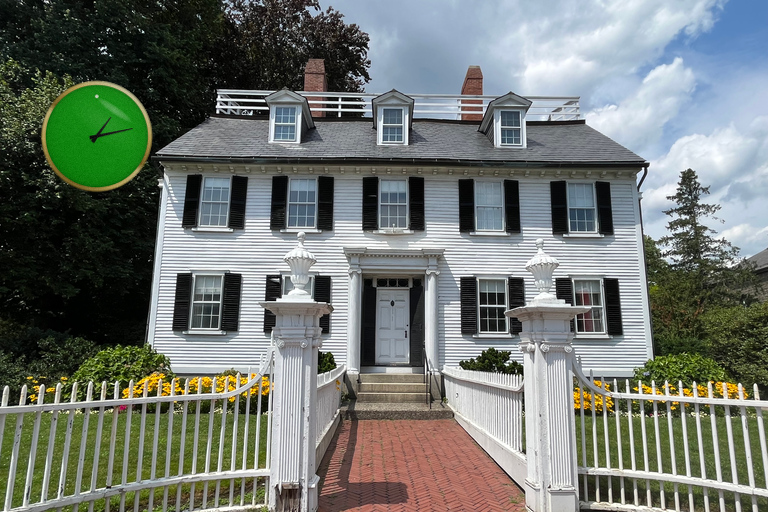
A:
1 h 13 min
